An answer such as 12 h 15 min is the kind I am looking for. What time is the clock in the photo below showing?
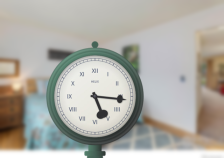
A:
5 h 16 min
